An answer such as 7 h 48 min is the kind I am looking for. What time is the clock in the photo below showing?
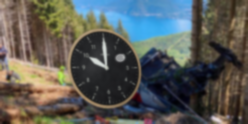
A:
10 h 00 min
